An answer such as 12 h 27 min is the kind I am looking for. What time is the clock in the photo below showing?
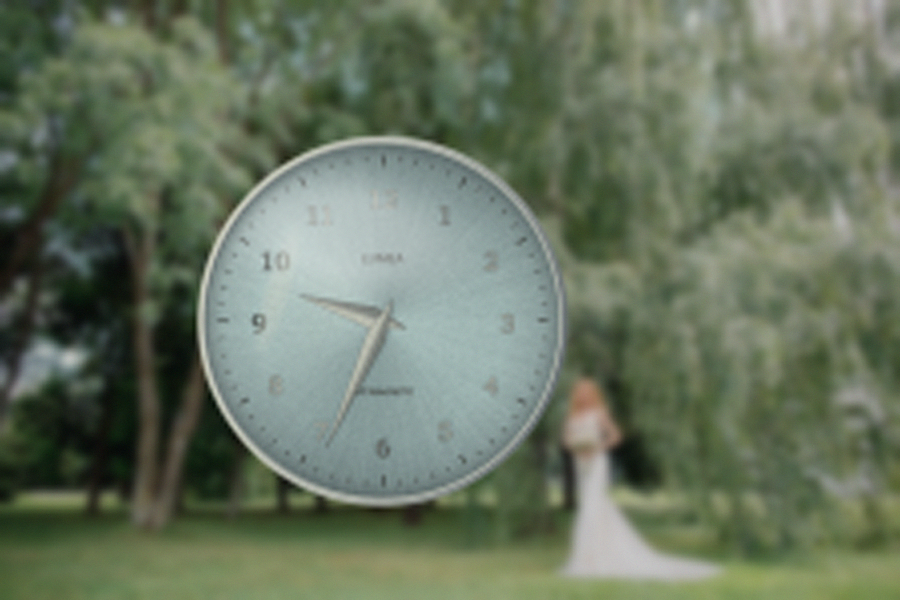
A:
9 h 34 min
